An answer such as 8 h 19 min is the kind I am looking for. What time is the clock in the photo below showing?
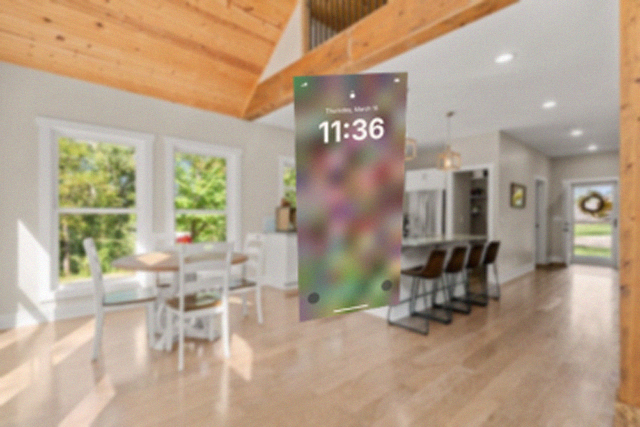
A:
11 h 36 min
